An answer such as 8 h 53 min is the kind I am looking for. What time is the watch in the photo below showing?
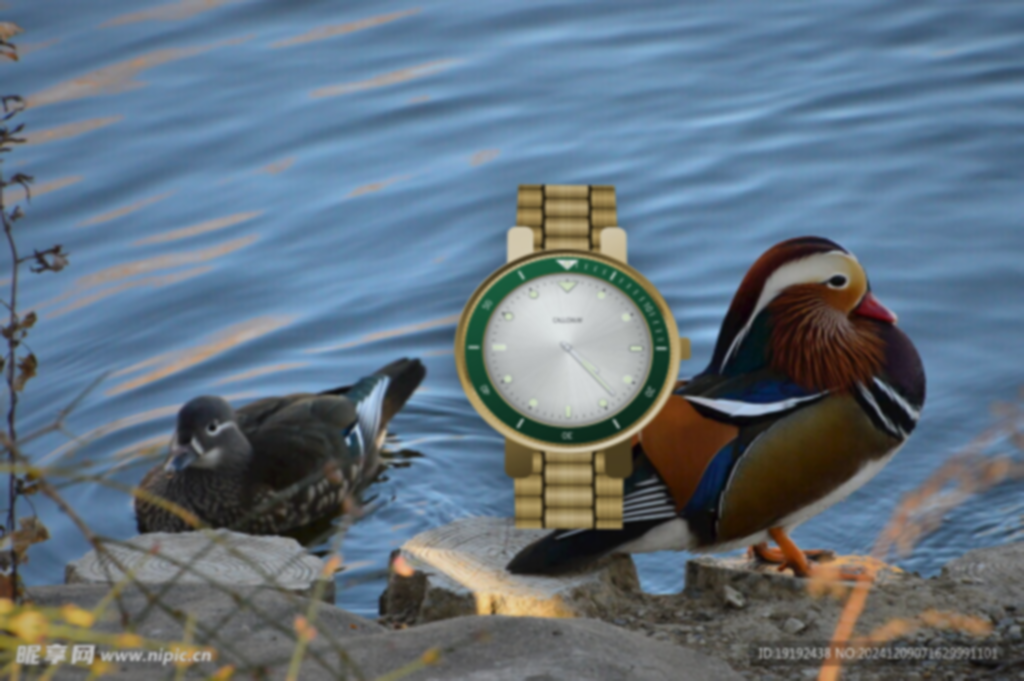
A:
4 h 23 min
